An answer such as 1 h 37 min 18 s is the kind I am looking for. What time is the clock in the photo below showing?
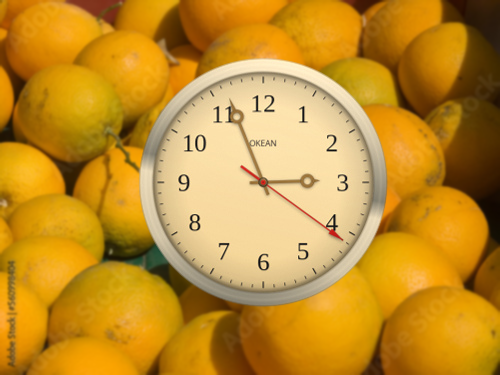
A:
2 h 56 min 21 s
